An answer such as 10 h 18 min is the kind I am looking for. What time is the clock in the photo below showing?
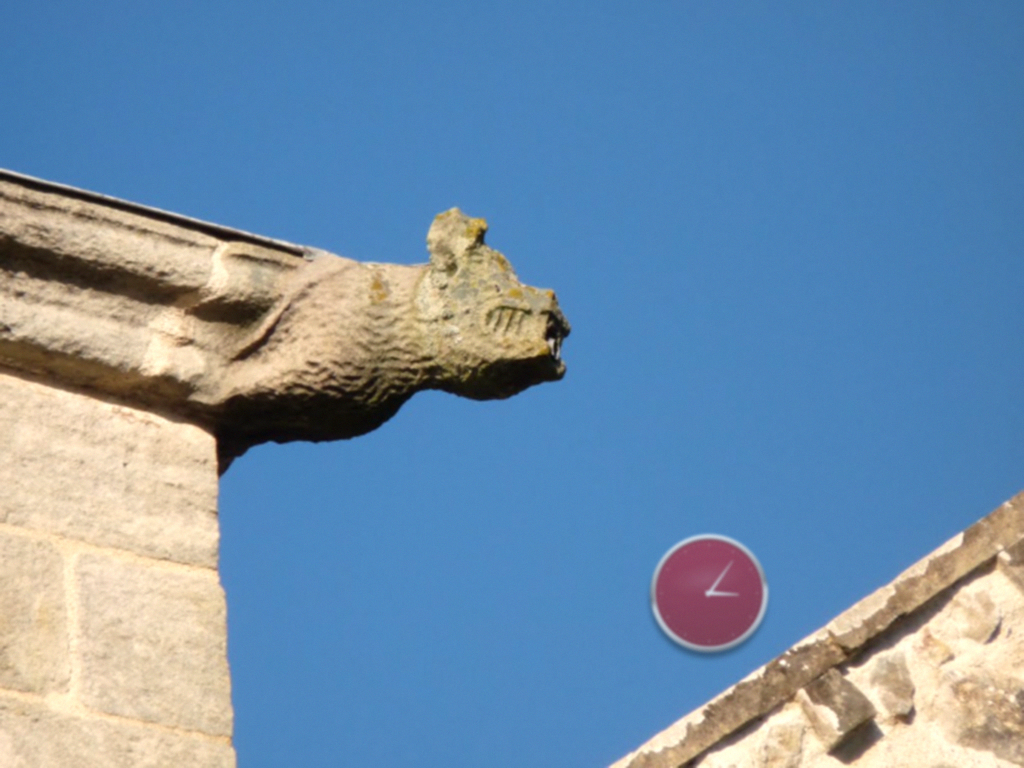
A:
3 h 06 min
